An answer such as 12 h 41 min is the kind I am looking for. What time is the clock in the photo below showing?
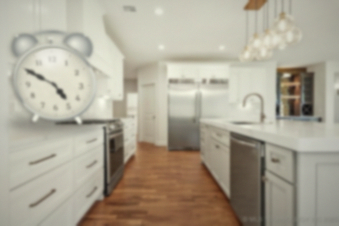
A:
4 h 50 min
